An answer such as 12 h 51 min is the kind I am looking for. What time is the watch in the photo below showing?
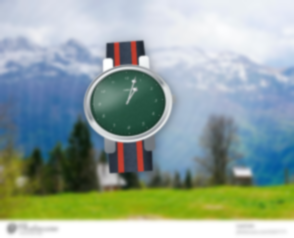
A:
1 h 03 min
